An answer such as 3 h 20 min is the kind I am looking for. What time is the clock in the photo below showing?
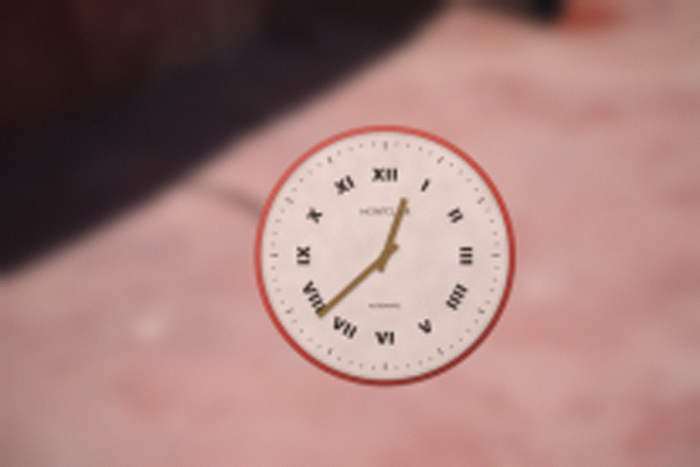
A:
12 h 38 min
